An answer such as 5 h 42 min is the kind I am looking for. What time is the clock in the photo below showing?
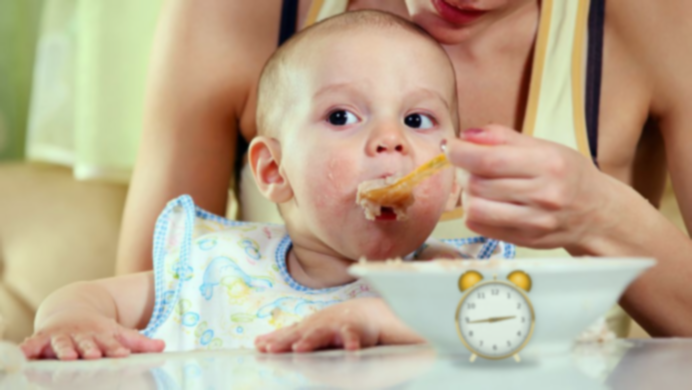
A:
2 h 44 min
